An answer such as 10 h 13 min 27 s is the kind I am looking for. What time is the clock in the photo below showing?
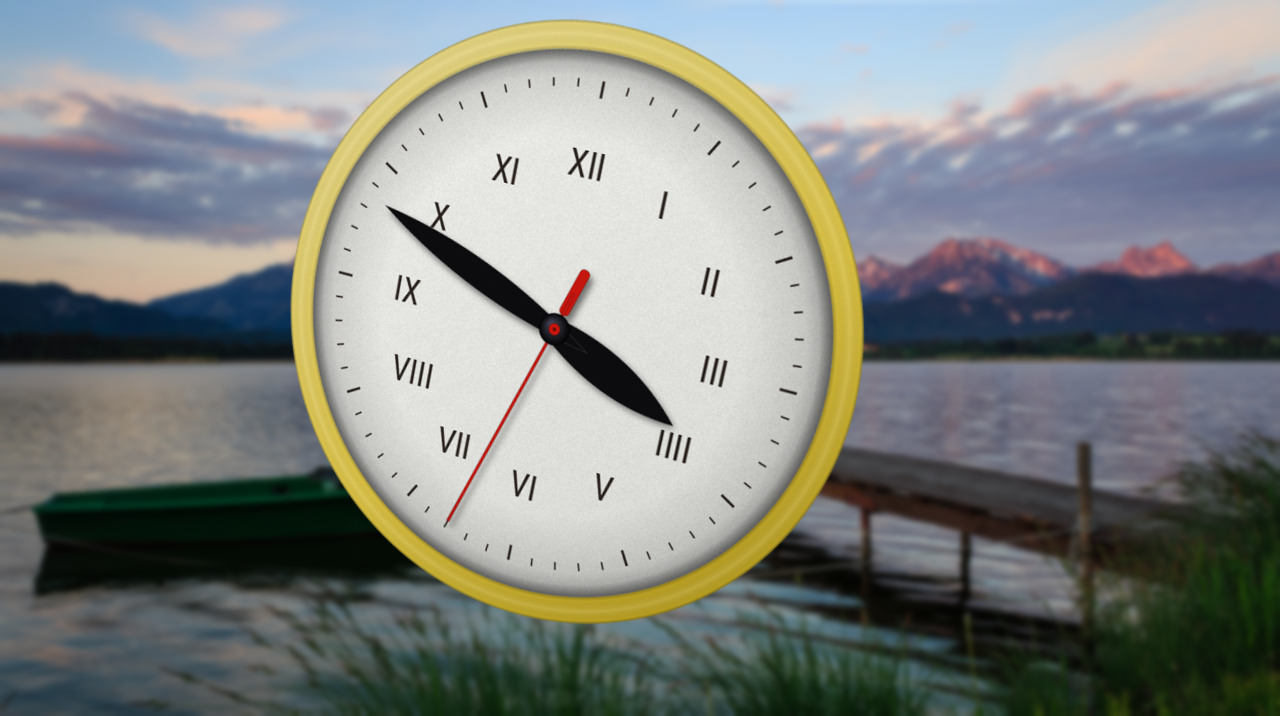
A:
3 h 48 min 33 s
